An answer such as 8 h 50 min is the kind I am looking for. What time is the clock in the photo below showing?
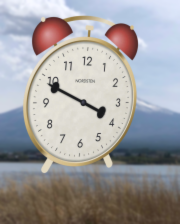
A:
3 h 49 min
